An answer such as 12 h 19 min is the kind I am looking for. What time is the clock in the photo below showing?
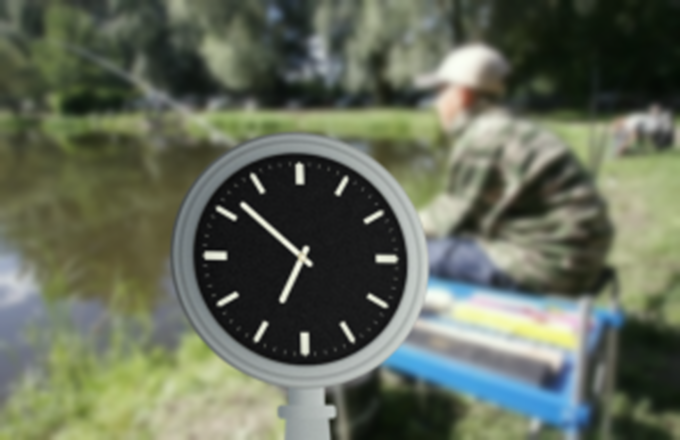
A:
6 h 52 min
